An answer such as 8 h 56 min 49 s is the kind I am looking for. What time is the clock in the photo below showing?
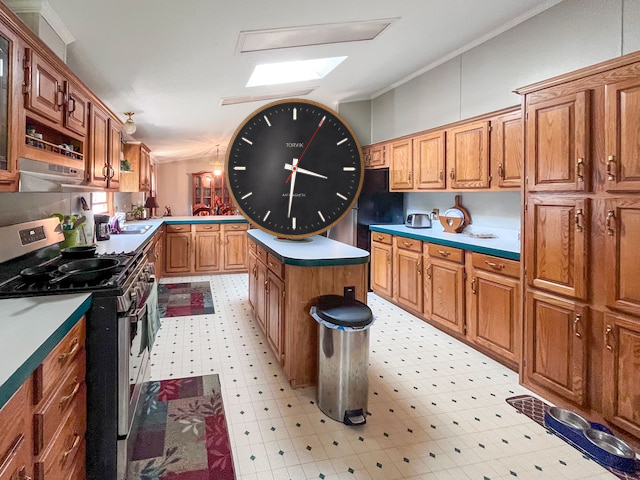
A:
3 h 31 min 05 s
